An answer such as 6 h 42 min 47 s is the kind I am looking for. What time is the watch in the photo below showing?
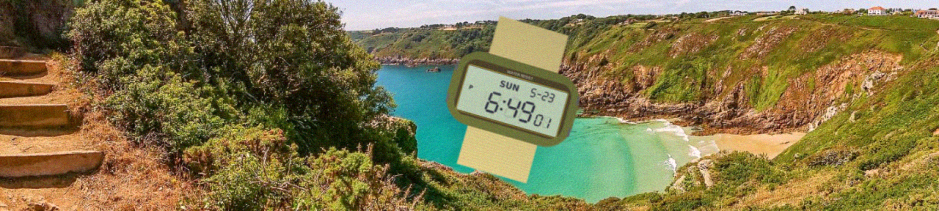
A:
6 h 49 min 01 s
